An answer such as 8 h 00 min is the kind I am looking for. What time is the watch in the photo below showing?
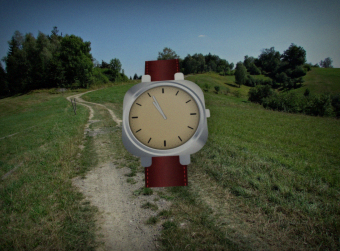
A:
10 h 56 min
